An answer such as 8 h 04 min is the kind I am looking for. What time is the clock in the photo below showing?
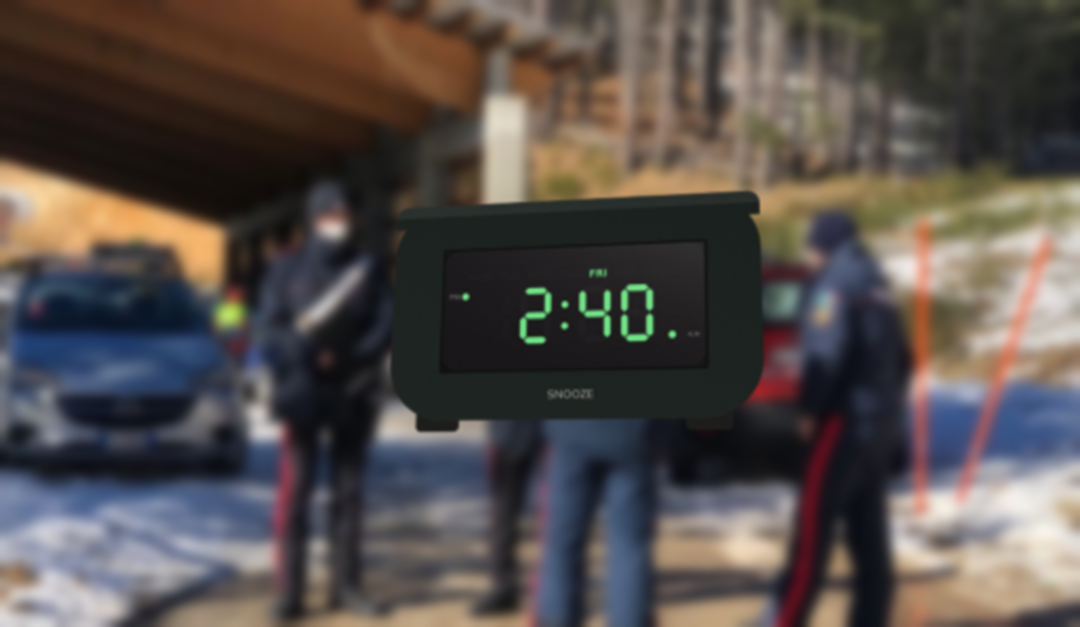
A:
2 h 40 min
